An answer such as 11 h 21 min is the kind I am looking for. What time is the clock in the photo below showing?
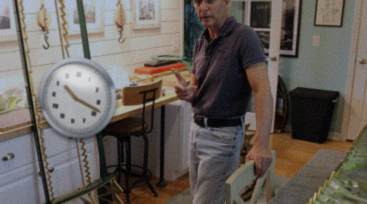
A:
10 h 18 min
